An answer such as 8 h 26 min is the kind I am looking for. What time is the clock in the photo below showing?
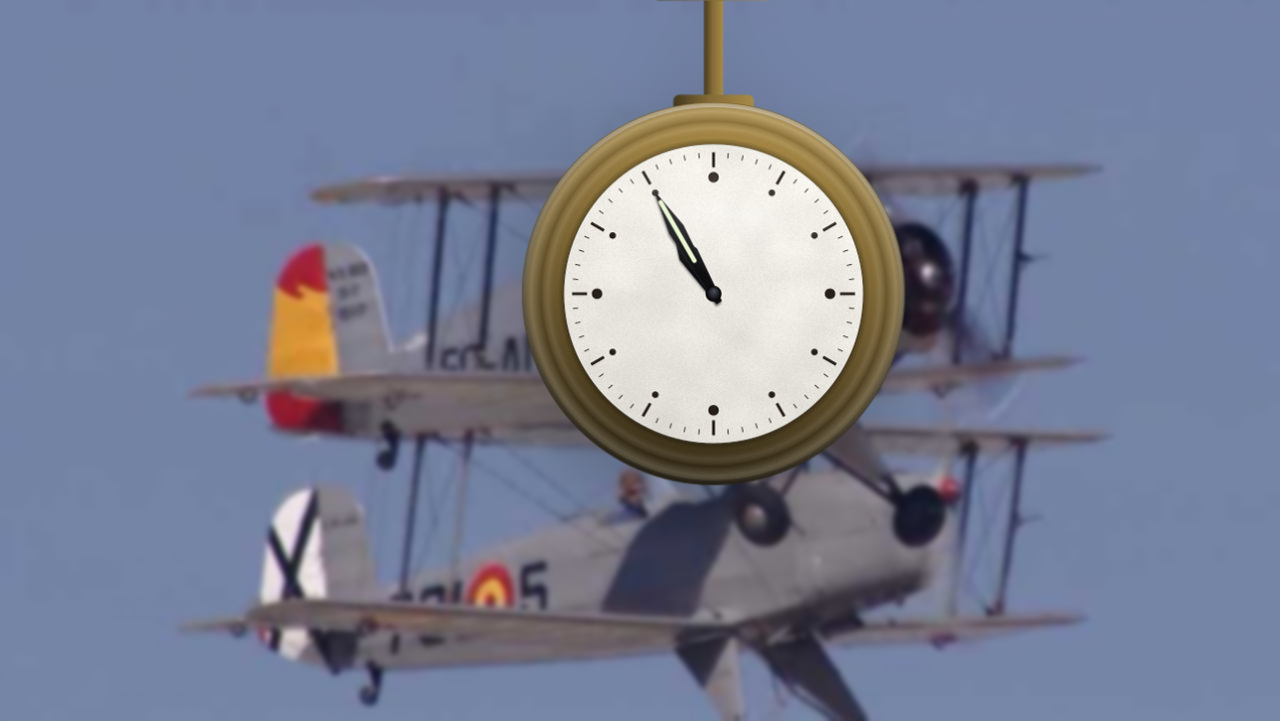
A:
10 h 55 min
